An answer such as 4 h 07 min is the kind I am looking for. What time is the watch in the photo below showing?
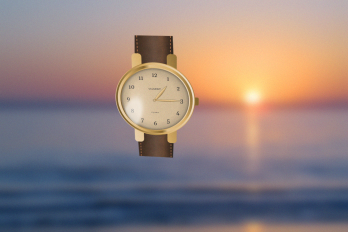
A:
1 h 15 min
